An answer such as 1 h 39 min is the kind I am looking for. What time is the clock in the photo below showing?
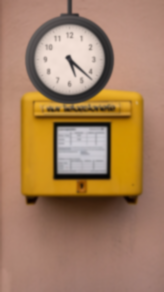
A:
5 h 22 min
